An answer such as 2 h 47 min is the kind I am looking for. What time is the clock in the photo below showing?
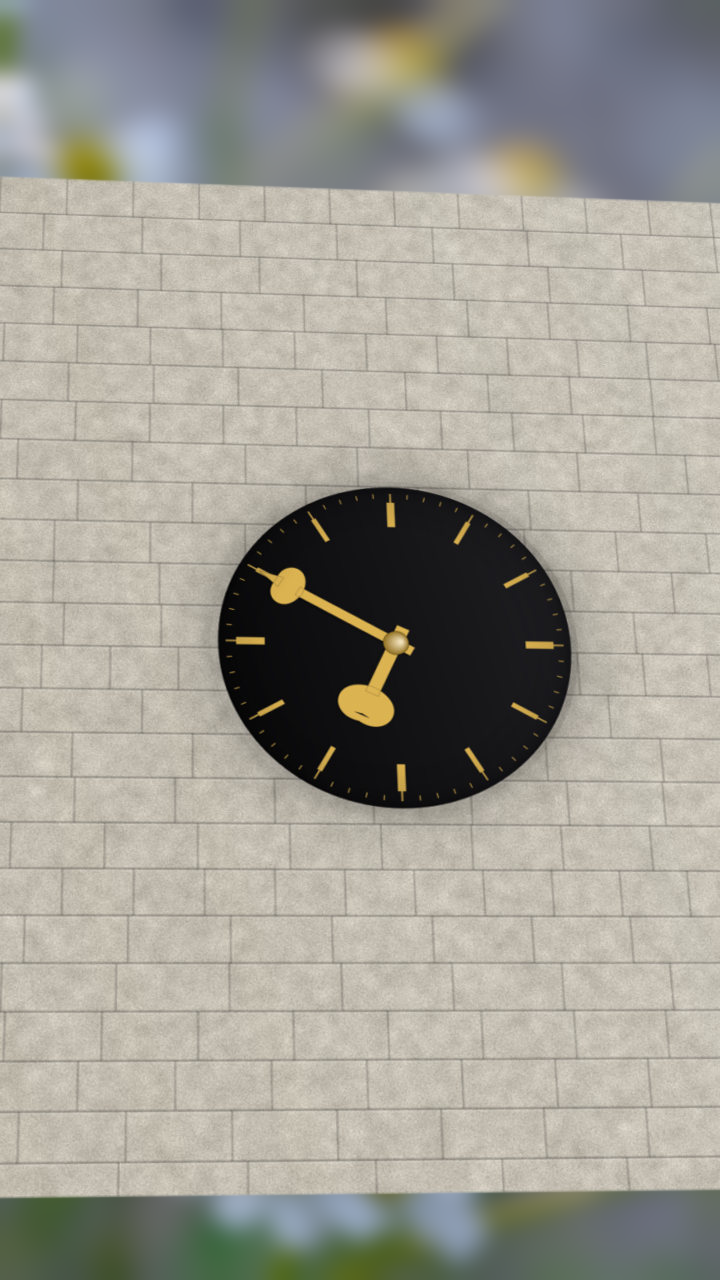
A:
6 h 50 min
